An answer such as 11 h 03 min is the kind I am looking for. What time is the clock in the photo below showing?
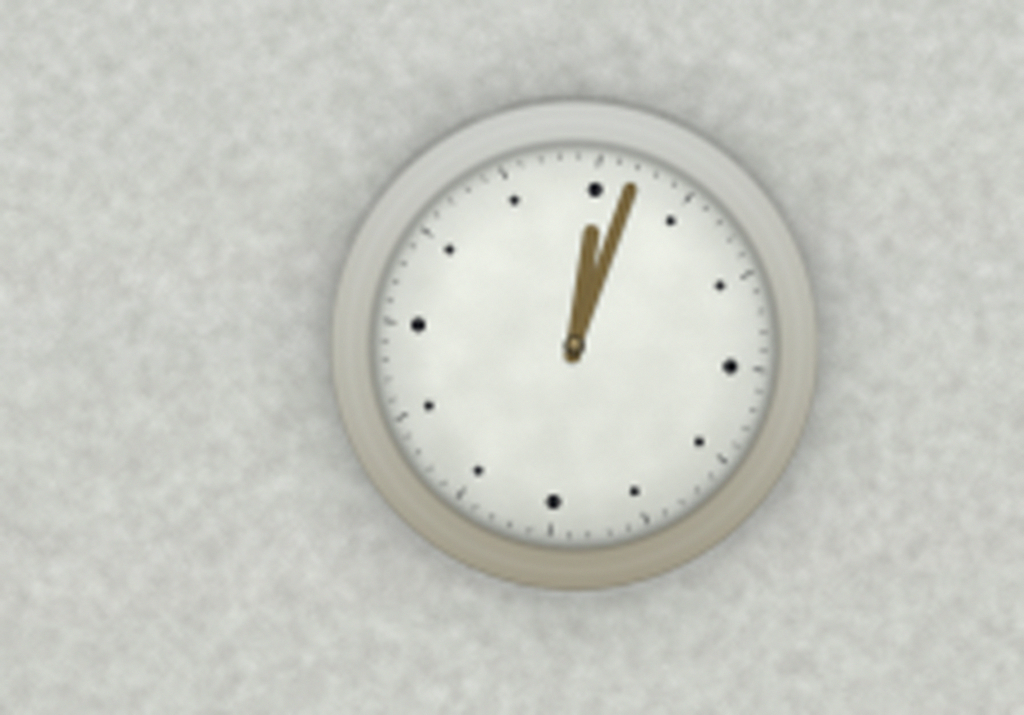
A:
12 h 02 min
